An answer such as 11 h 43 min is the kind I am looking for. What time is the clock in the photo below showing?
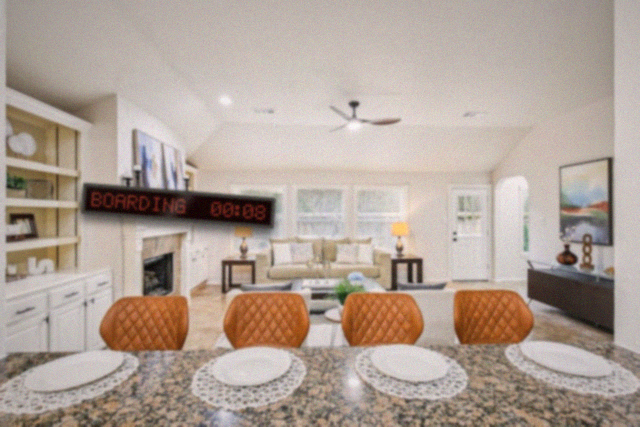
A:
0 h 08 min
